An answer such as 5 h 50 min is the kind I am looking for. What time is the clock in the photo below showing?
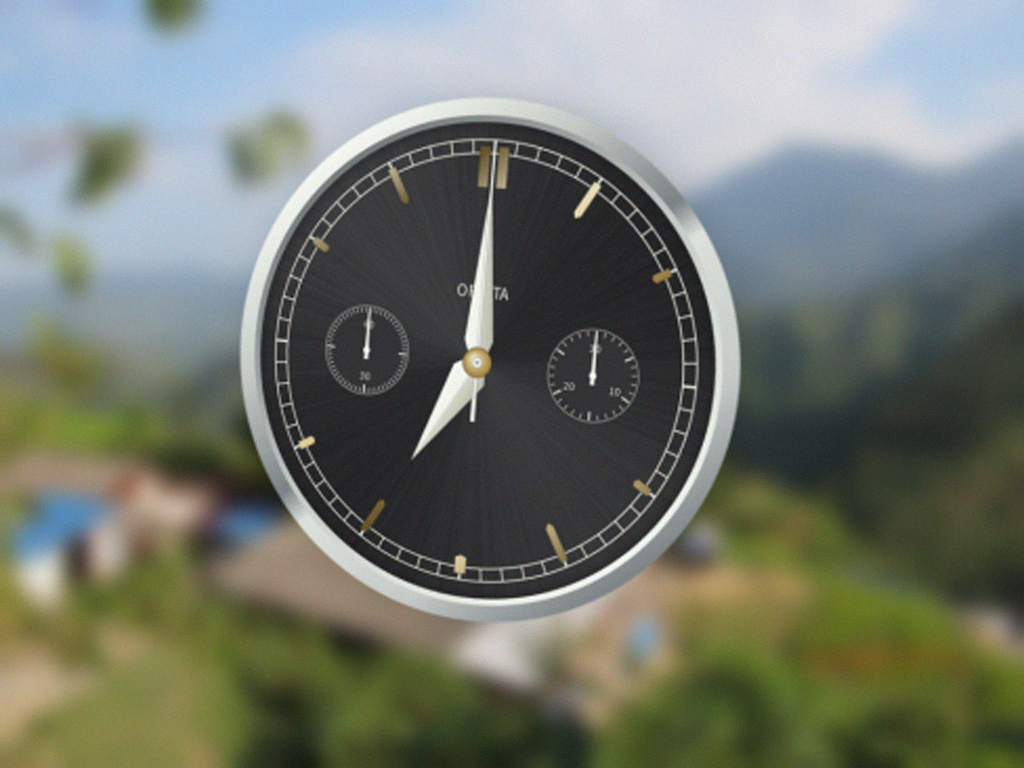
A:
7 h 00 min
